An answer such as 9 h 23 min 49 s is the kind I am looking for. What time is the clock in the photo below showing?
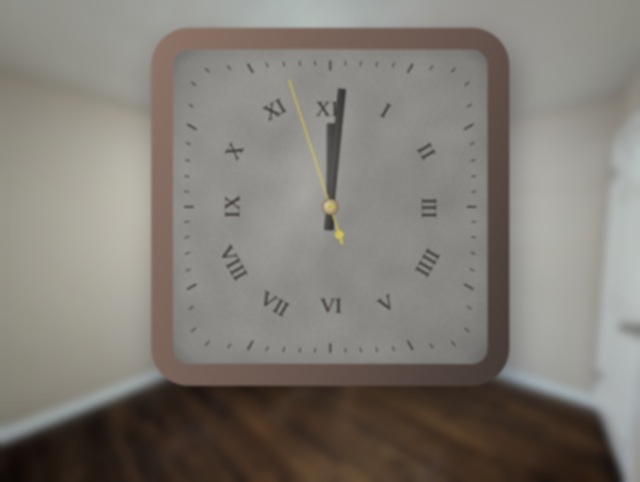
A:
12 h 00 min 57 s
